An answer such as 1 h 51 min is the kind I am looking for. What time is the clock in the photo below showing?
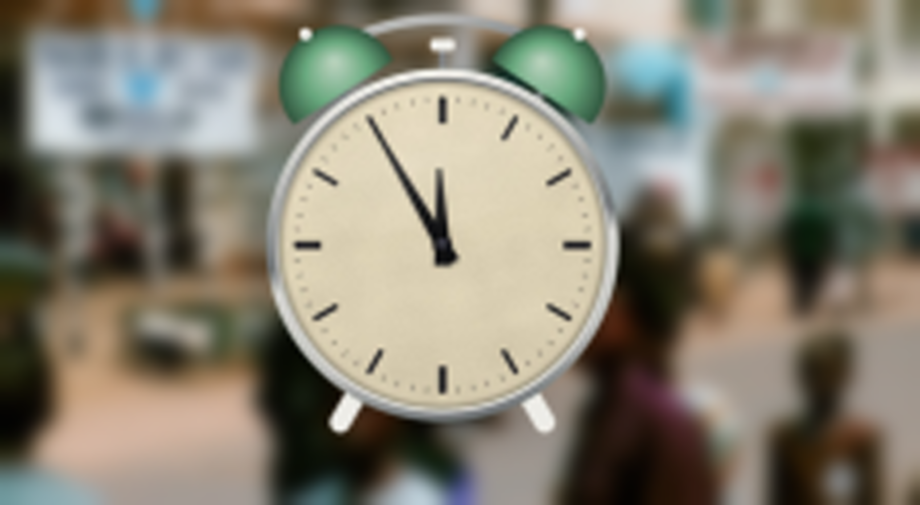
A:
11 h 55 min
